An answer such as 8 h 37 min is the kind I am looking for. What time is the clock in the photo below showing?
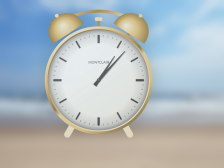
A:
1 h 07 min
